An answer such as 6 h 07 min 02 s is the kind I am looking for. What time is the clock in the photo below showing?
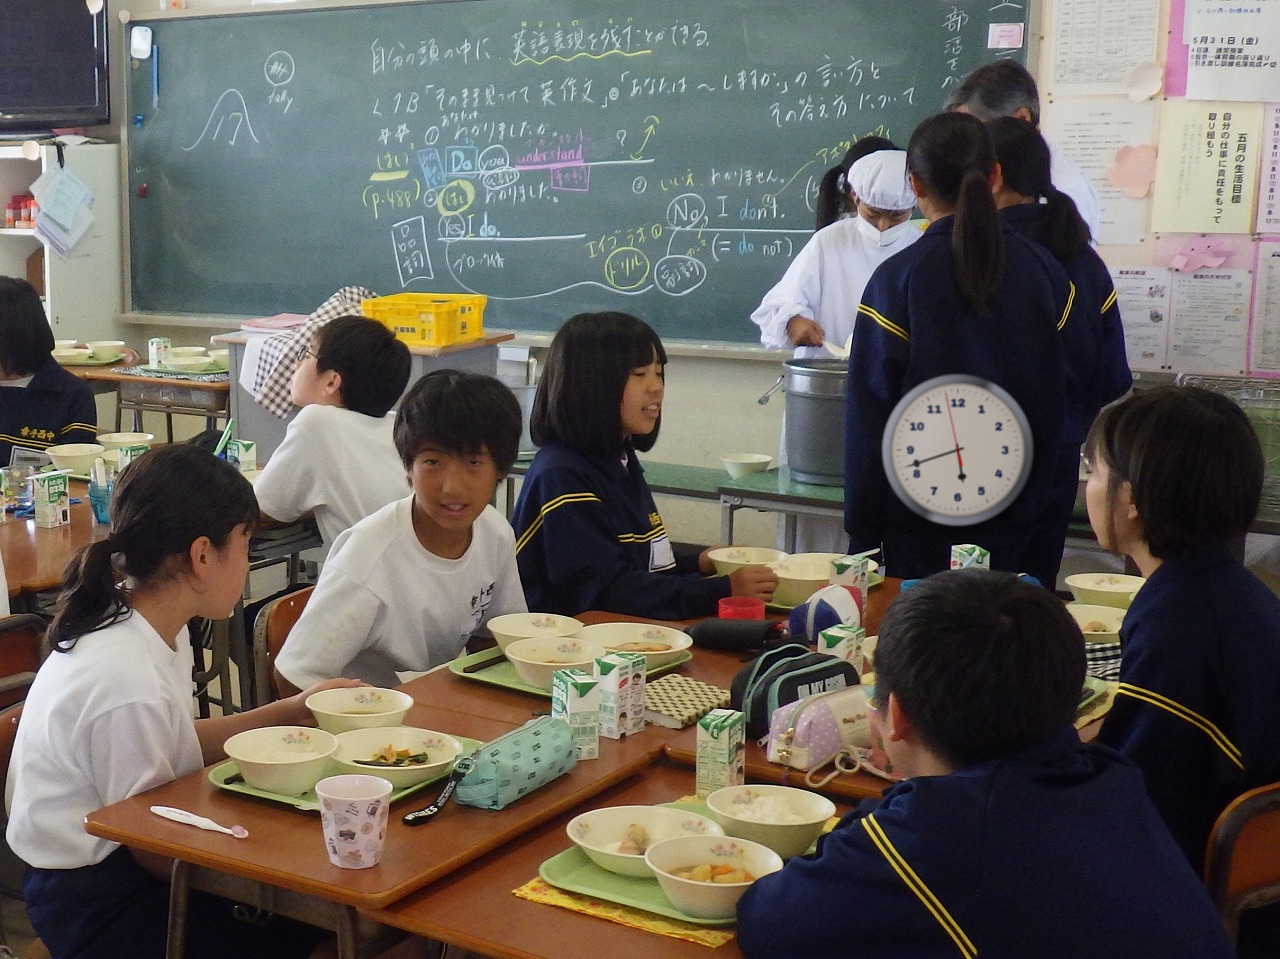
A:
5 h 41 min 58 s
